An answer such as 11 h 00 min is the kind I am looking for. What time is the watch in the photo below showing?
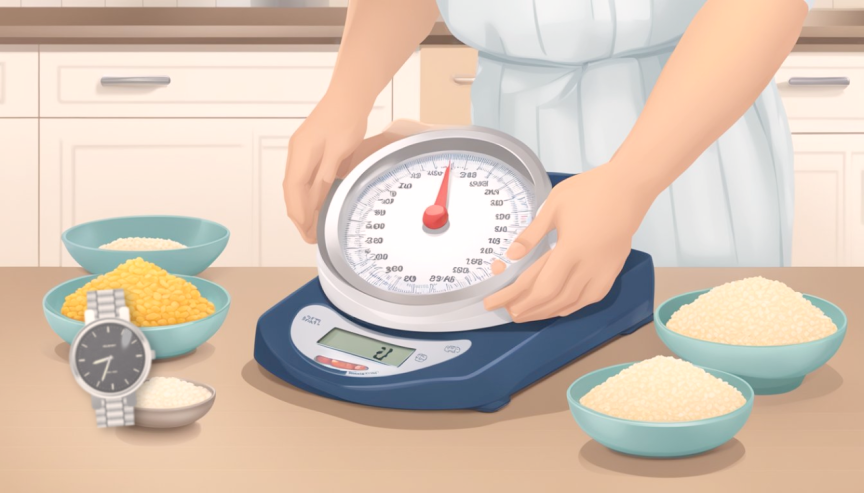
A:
8 h 34 min
